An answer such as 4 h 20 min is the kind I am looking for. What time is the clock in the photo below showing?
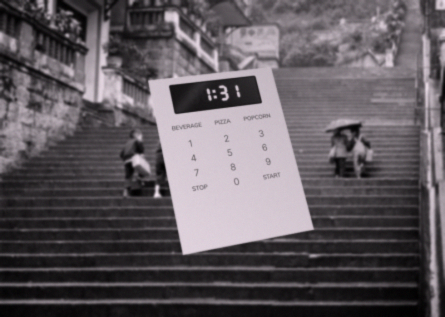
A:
1 h 31 min
